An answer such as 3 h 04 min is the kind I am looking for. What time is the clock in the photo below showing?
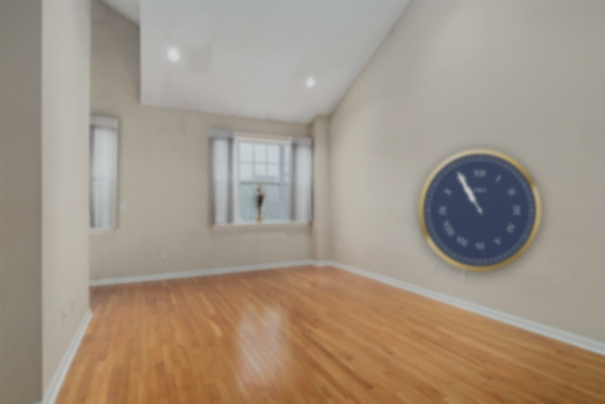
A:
10 h 55 min
